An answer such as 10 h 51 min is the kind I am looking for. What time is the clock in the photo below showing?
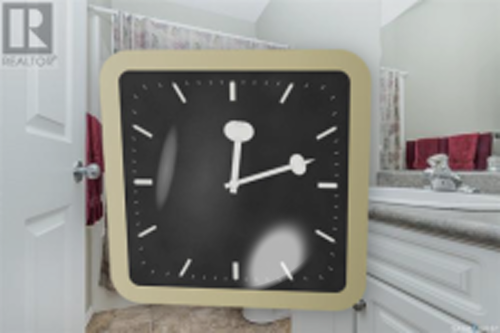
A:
12 h 12 min
